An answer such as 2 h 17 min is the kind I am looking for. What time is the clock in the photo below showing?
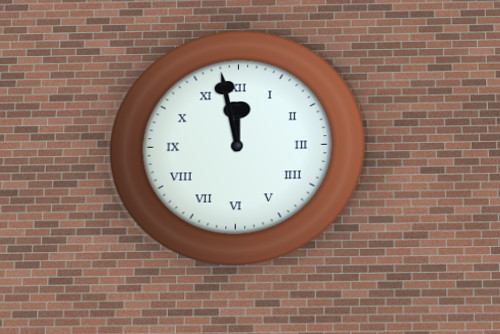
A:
11 h 58 min
